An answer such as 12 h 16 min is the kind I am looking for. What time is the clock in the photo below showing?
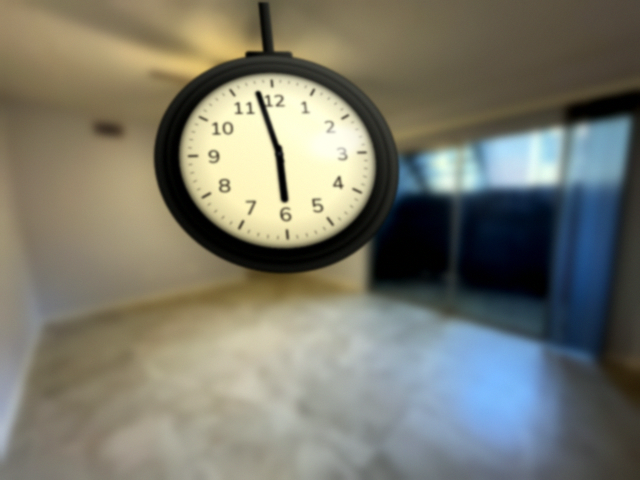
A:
5 h 58 min
